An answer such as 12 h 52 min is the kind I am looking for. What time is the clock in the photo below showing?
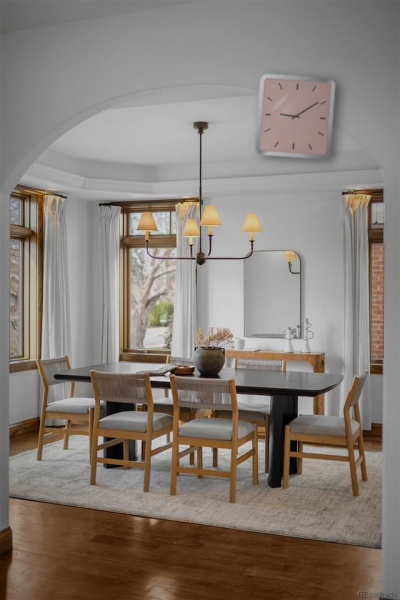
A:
9 h 09 min
